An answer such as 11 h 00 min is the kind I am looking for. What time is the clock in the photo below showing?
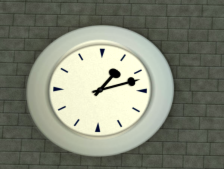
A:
1 h 12 min
